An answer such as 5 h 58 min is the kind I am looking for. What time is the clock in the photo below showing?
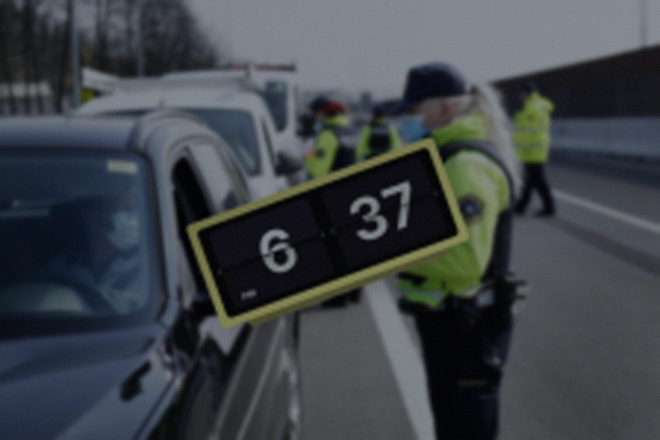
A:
6 h 37 min
